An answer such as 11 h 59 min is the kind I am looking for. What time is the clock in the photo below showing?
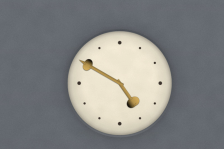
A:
4 h 50 min
